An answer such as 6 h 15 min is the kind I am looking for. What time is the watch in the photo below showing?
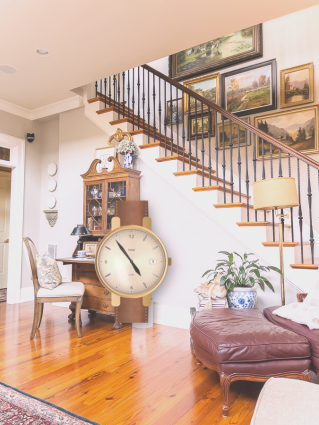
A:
4 h 54 min
